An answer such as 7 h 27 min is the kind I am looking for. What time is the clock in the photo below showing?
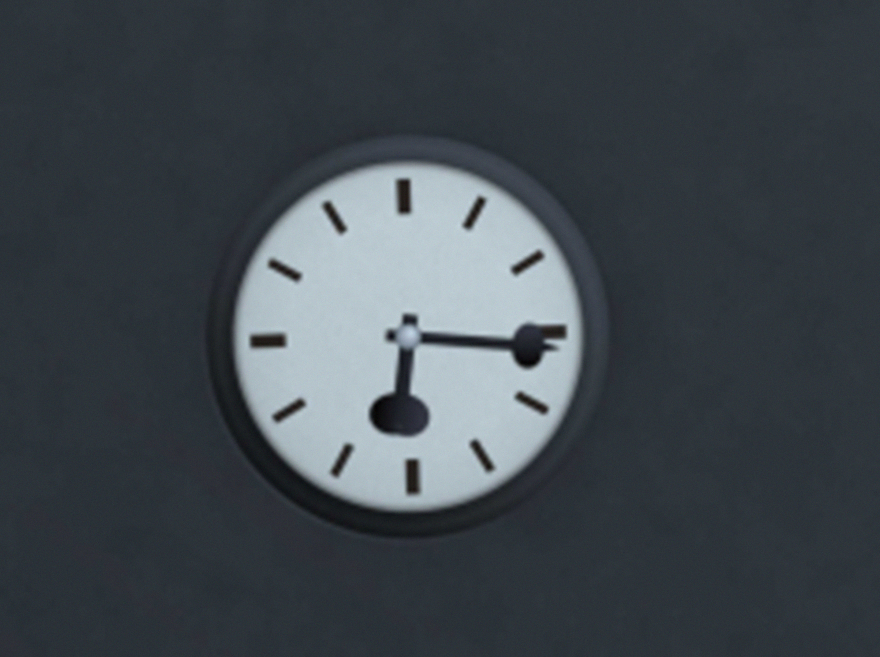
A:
6 h 16 min
